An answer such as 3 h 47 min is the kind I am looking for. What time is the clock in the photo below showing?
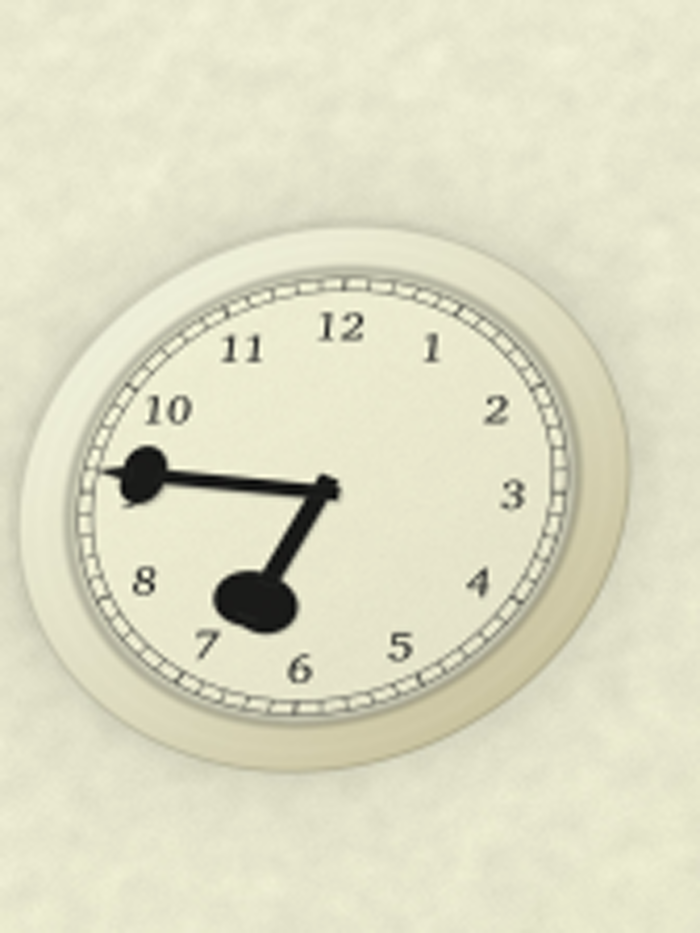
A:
6 h 46 min
